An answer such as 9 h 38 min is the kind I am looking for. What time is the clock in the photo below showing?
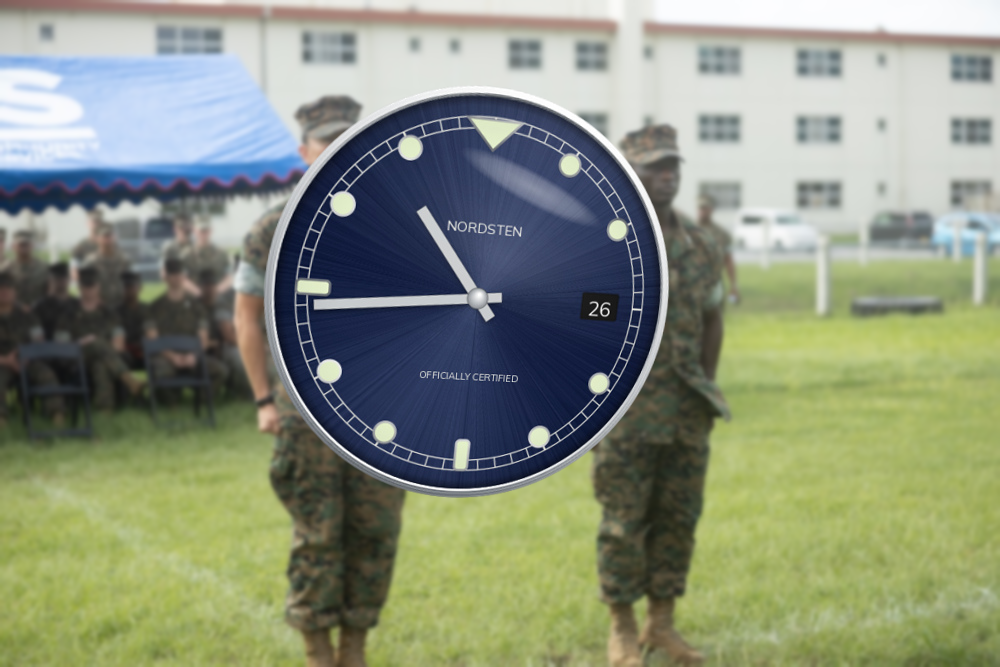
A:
10 h 44 min
